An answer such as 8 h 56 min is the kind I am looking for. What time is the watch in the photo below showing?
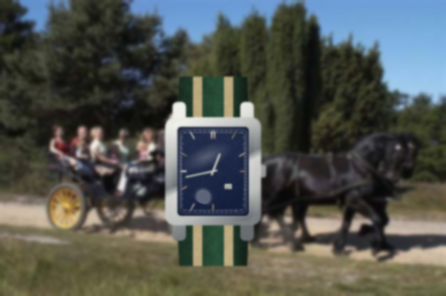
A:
12 h 43 min
